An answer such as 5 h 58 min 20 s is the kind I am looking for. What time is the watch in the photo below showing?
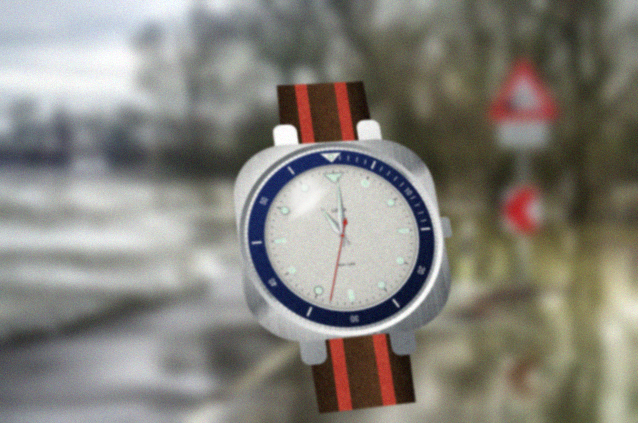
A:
11 h 00 min 33 s
